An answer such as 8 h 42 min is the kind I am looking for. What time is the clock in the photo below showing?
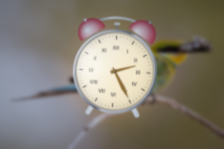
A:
2 h 25 min
